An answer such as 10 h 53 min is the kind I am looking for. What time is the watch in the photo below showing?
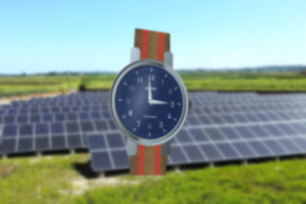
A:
2 h 59 min
